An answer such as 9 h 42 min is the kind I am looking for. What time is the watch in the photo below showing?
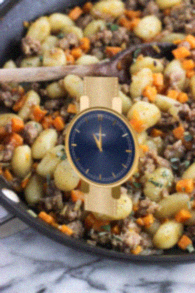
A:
11 h 00 min
